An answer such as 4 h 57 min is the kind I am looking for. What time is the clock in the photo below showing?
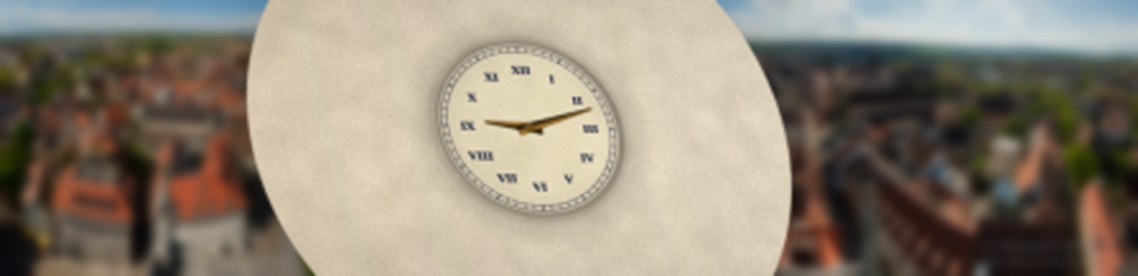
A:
9 h 12 min
